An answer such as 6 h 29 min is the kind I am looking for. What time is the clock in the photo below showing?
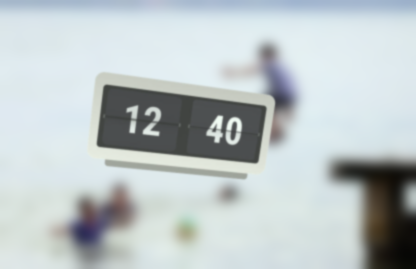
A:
12 h 40 min
